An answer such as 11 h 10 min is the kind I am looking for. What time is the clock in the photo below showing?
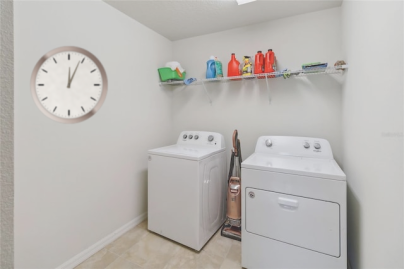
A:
12 h 04 min
